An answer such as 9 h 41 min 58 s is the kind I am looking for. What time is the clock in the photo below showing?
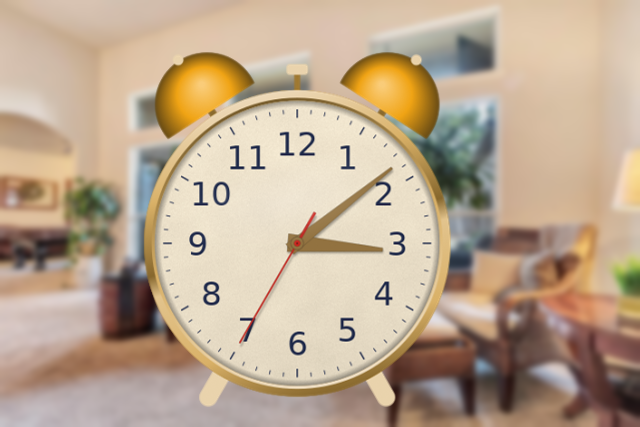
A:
3 h 08 min 35 s
